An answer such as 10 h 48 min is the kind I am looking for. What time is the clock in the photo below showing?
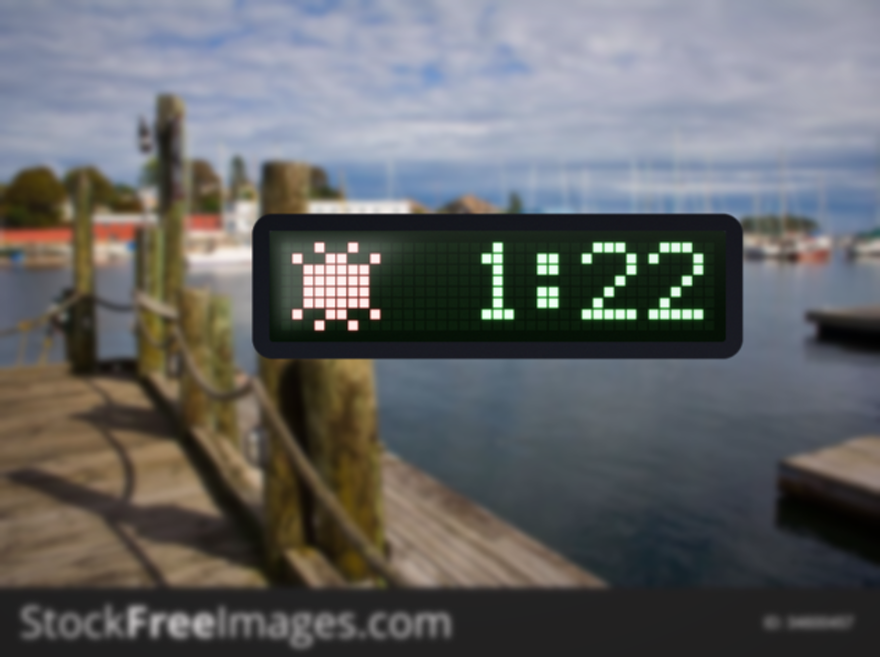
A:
1 h 22 min
